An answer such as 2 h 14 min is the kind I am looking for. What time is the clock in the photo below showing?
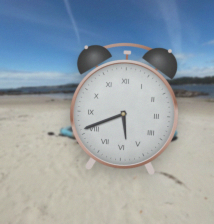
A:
5 h 41 min
